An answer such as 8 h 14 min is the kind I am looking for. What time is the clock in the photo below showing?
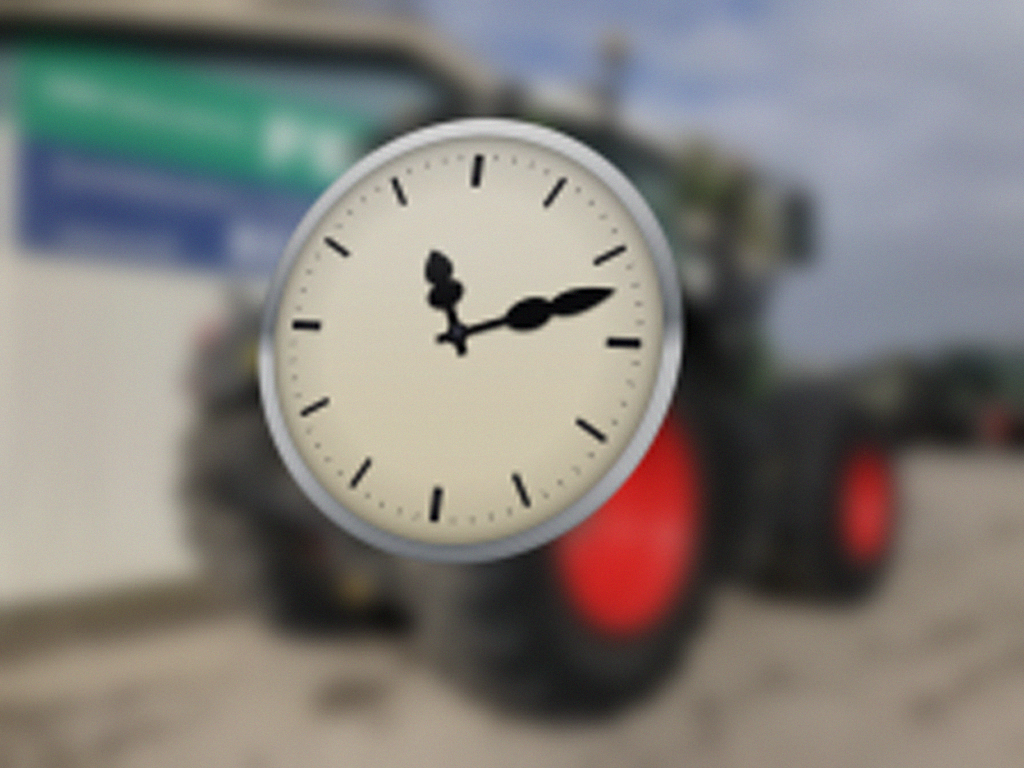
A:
11 h 12 min
